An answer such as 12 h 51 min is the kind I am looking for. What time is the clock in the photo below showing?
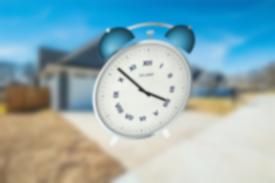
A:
3 h 52 min
